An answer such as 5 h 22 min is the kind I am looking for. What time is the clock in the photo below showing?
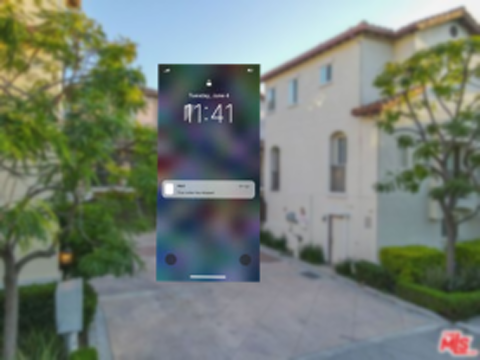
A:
11 h 41 min
